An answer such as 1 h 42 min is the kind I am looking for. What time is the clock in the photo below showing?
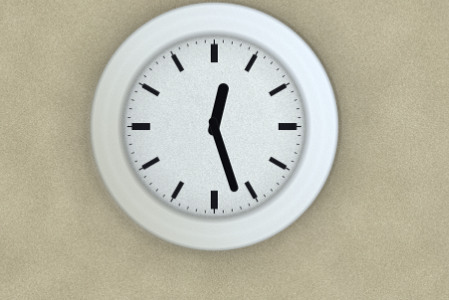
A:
12 h 27 min
